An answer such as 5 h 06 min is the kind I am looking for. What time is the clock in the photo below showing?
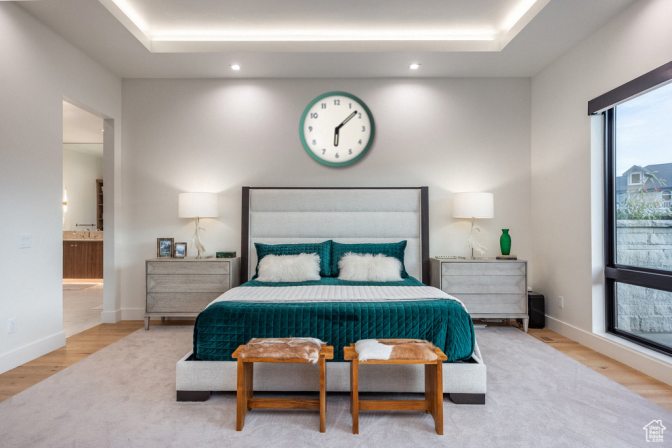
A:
6 h 08 min
